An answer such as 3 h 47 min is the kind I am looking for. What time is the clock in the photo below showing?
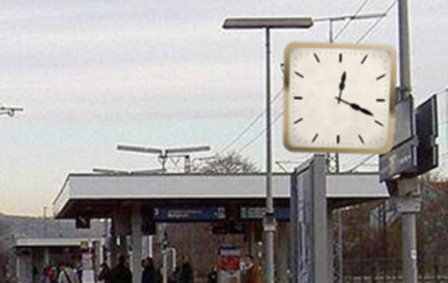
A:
12 h 19 min
